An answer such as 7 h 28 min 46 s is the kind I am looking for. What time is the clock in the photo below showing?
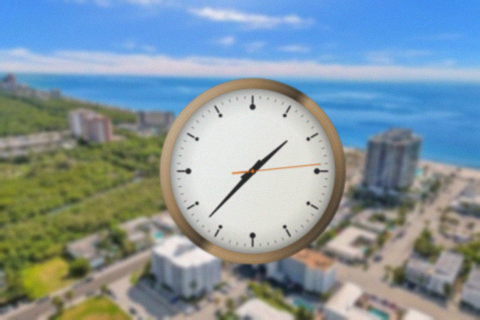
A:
1 h 37 min 14 s
